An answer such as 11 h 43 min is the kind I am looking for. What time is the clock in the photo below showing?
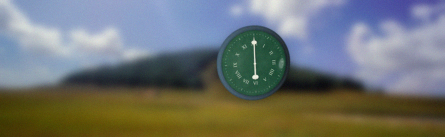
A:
6 h 00 min
